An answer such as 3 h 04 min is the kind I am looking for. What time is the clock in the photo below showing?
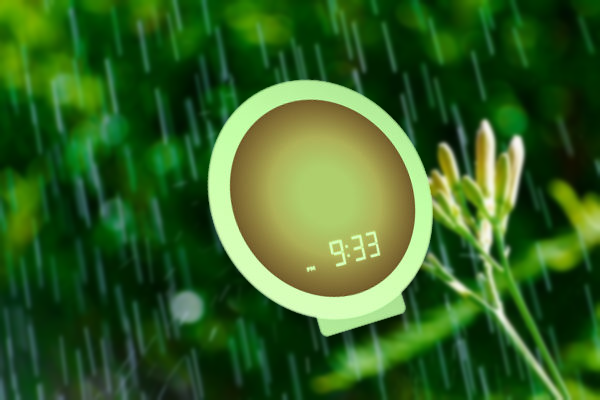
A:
9 h 33 min
